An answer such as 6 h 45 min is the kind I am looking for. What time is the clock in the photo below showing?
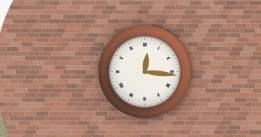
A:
12 h 16 min
